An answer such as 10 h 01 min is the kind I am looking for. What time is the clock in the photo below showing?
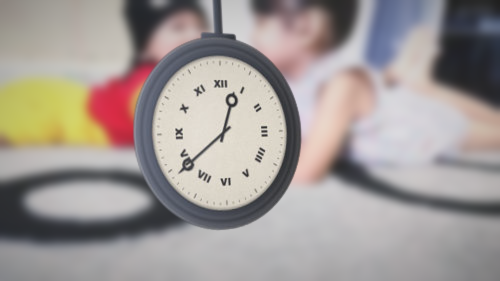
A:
12 h 39 min
